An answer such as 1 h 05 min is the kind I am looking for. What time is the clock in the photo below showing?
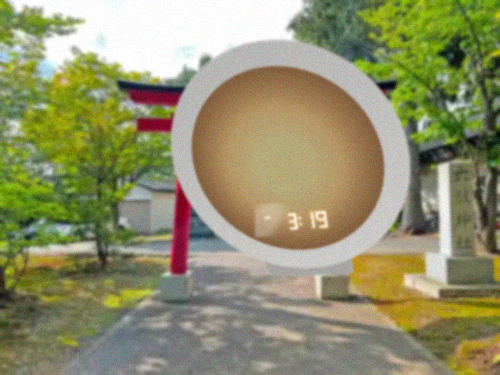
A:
3 h 19 min
